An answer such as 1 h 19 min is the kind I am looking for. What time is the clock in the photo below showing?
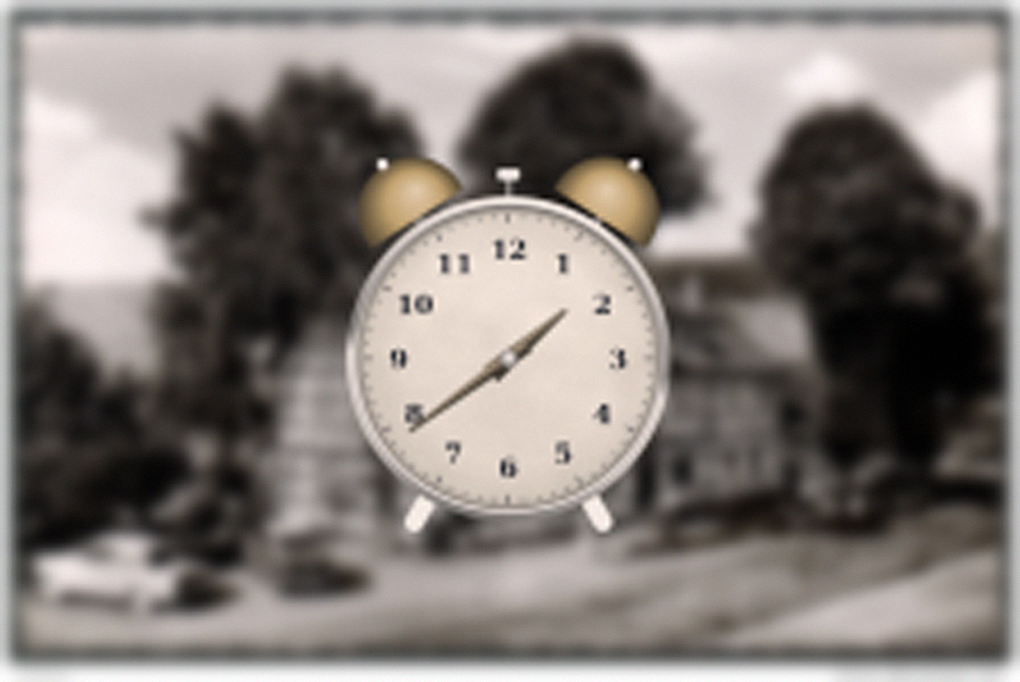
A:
1 h 39 min
